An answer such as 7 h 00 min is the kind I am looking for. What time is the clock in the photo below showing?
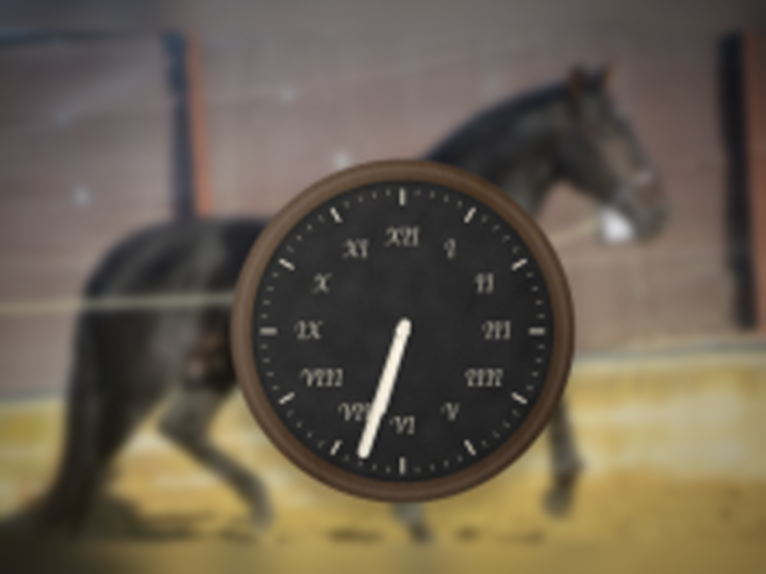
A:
6 h 33 min
